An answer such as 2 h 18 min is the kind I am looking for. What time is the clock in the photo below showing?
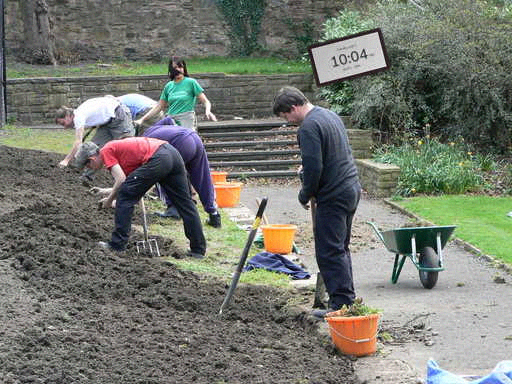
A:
10 h 04 min
